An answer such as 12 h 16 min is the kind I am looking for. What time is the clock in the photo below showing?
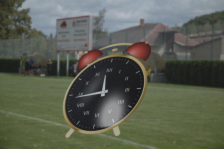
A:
11 h 44 min
